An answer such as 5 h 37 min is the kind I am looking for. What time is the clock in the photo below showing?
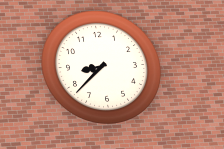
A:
8 h 38 min
